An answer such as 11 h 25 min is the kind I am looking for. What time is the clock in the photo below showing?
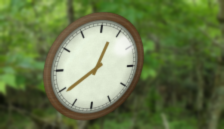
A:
12 h 39 min
